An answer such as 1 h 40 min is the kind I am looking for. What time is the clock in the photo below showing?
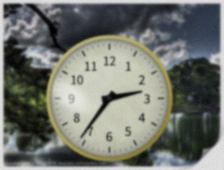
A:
2 h 36 min
